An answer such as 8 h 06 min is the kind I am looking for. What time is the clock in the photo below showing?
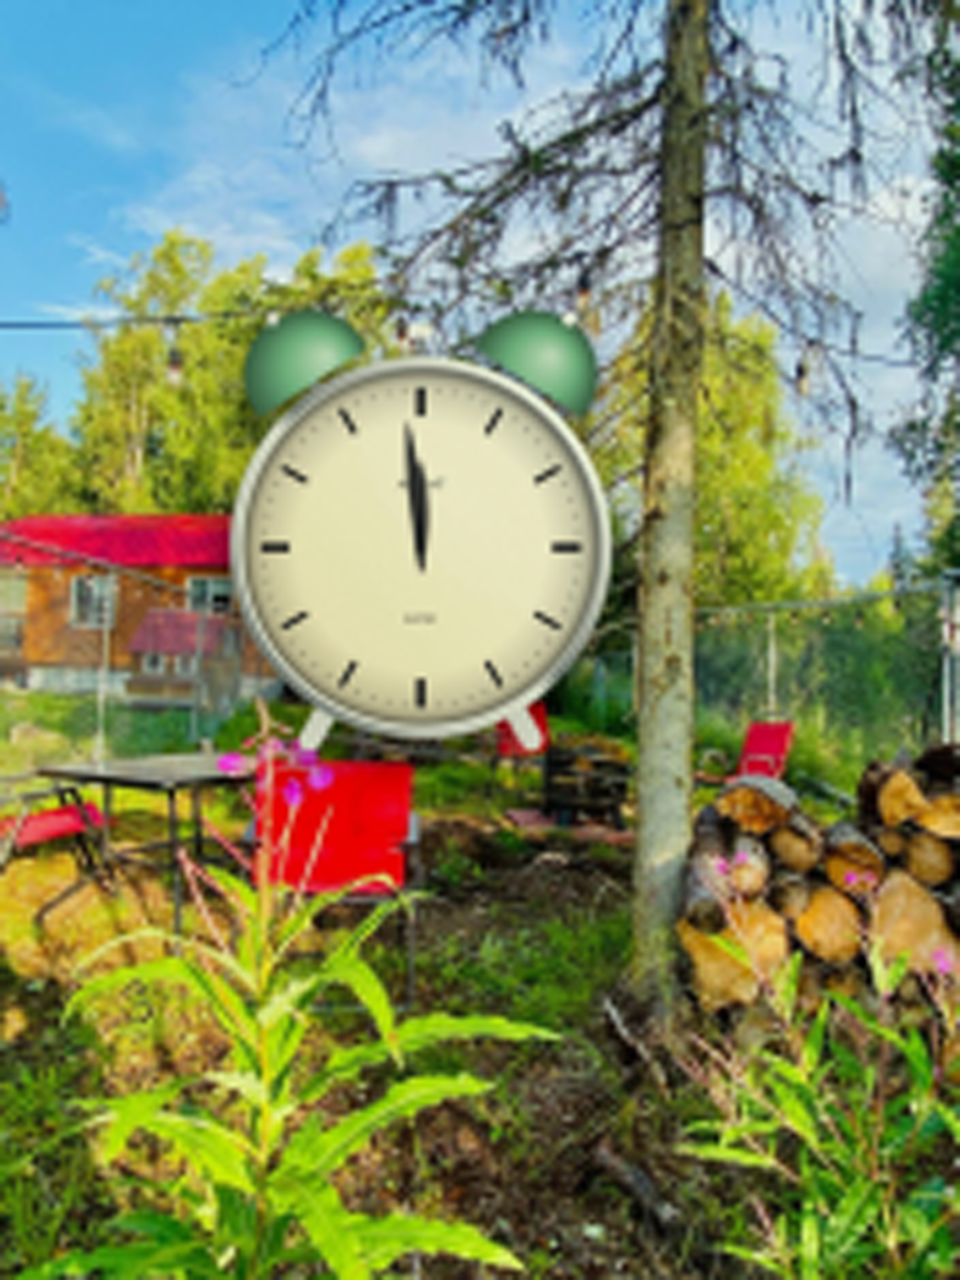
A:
11 h 59 min
